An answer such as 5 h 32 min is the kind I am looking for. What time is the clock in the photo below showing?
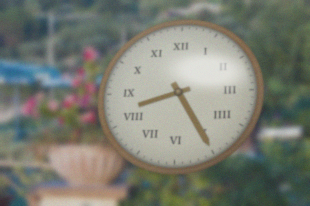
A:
8 h 25 min
